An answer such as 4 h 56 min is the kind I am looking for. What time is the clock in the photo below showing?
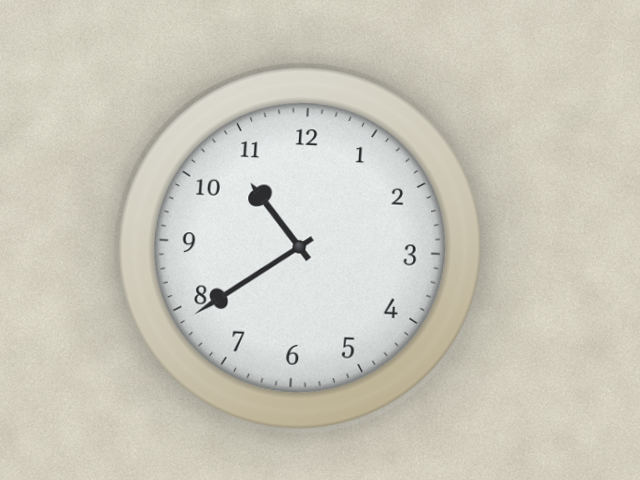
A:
10 h 39 min
